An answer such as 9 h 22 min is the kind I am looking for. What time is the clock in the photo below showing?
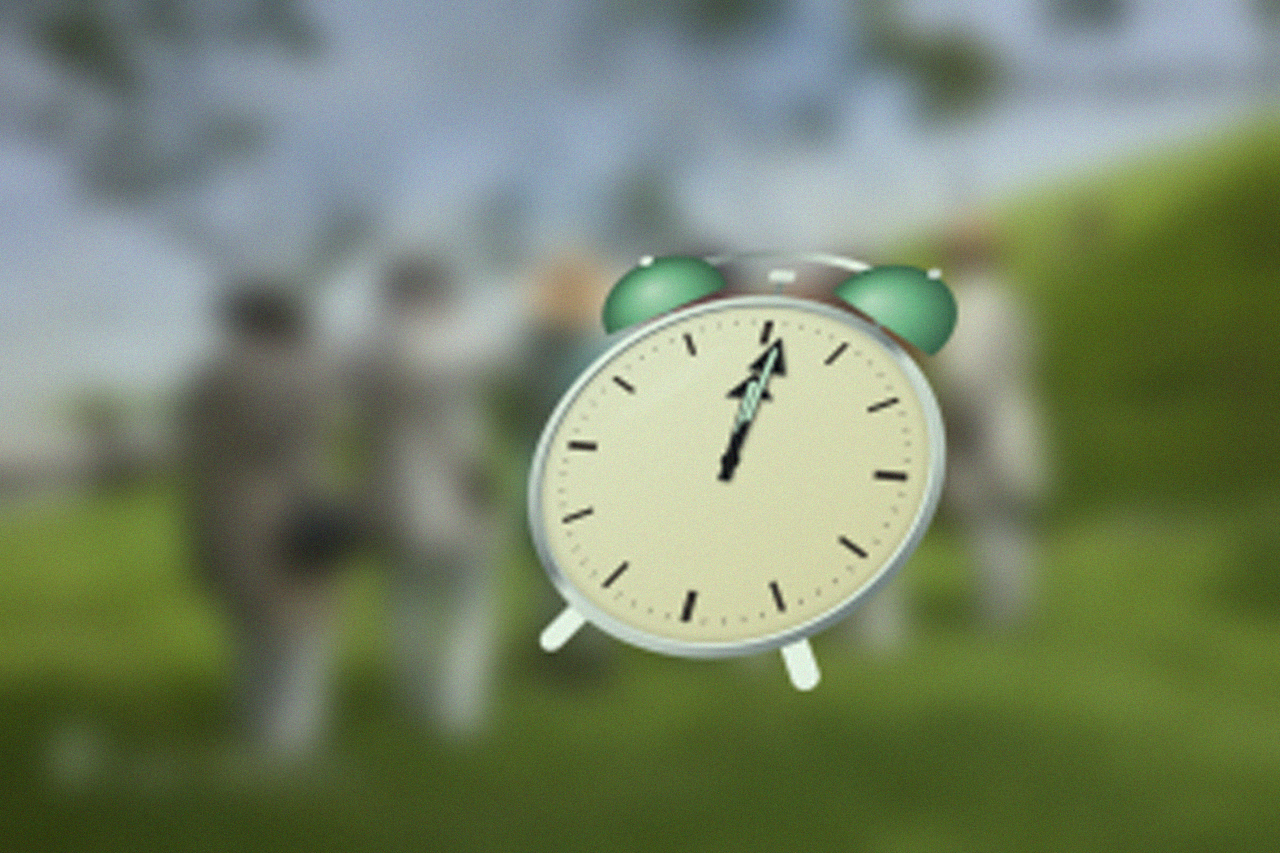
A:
12 h 01 min
